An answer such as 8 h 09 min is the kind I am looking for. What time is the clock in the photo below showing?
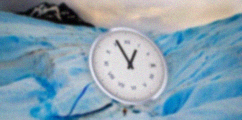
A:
12 h 56 min
